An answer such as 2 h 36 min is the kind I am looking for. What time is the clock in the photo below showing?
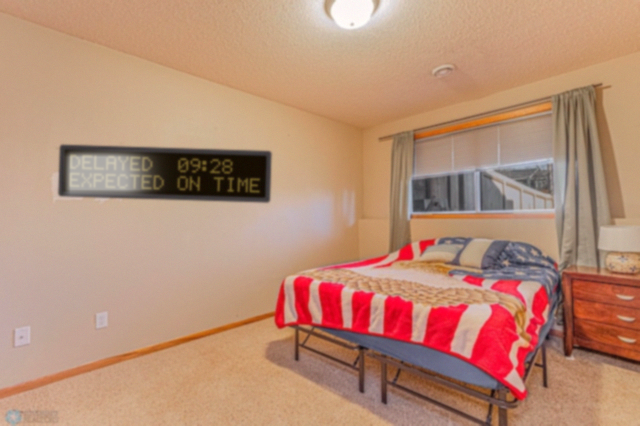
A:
9 h 28 min
